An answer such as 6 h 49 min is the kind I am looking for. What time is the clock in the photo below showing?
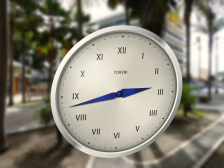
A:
2 h 43 min
